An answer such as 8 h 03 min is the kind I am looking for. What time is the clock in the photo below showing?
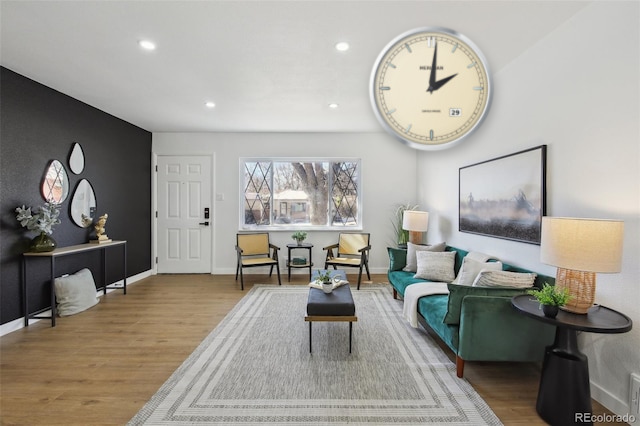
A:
2 h 01 min
